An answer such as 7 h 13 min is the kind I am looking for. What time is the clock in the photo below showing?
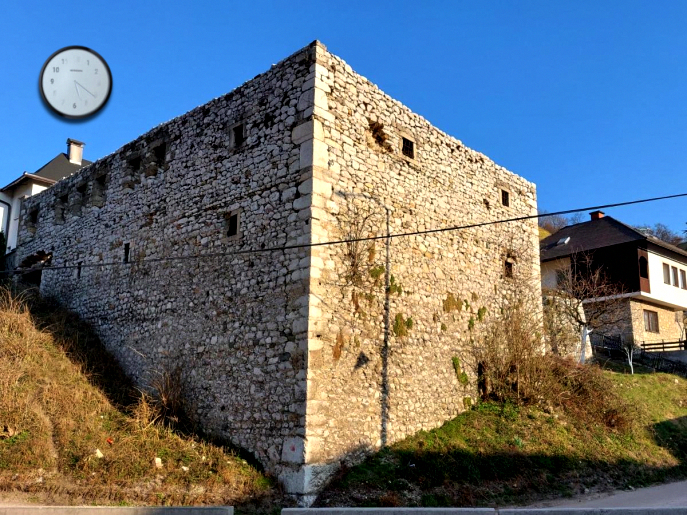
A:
5 h 21 min
